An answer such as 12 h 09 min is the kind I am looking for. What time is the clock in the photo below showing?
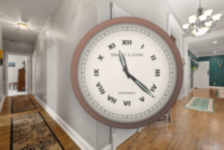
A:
11 h 22 min
